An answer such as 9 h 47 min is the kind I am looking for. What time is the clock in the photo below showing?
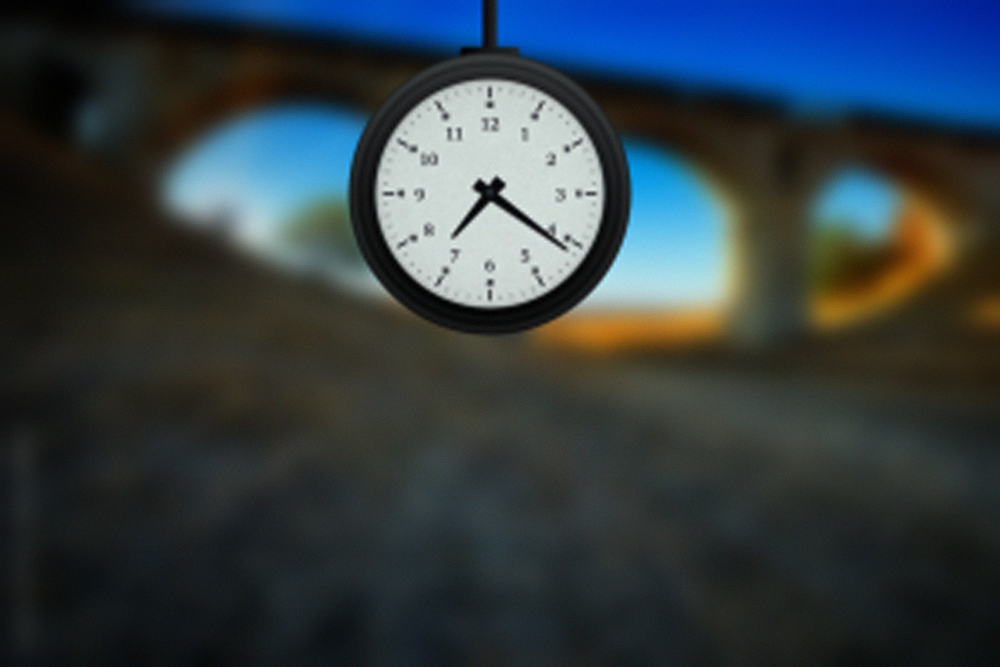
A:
7 h 21 min
